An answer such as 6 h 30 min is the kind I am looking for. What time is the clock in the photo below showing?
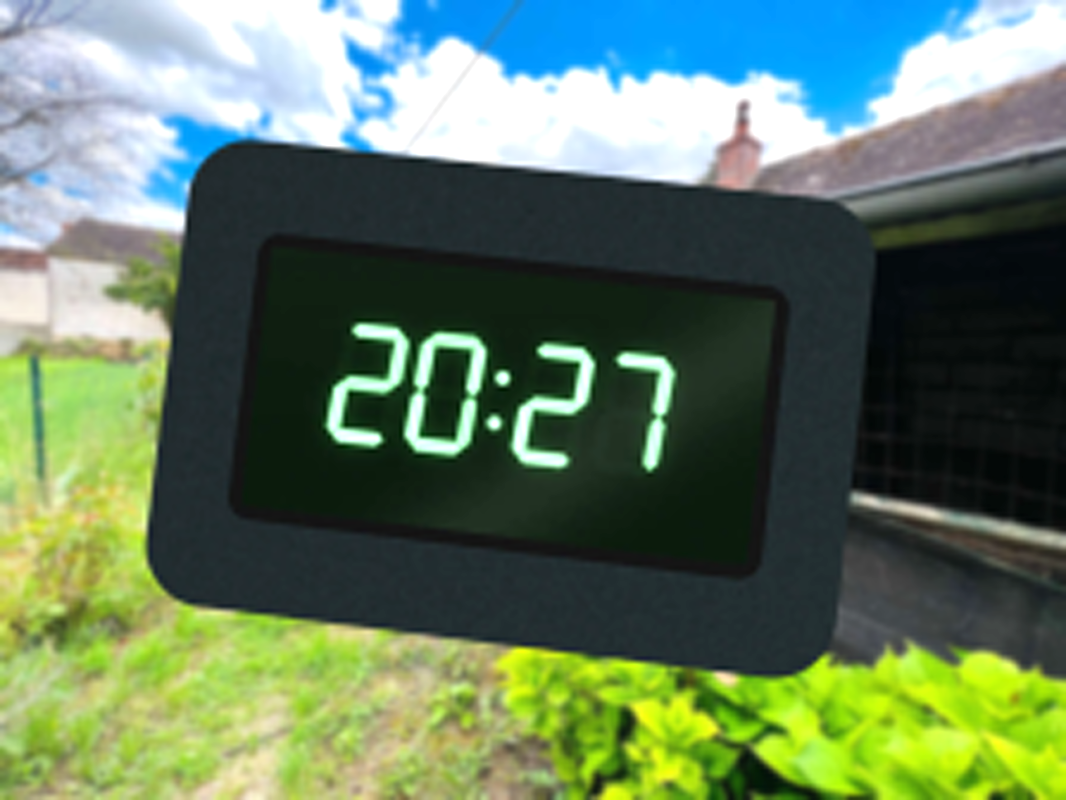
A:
20 h 27 min
